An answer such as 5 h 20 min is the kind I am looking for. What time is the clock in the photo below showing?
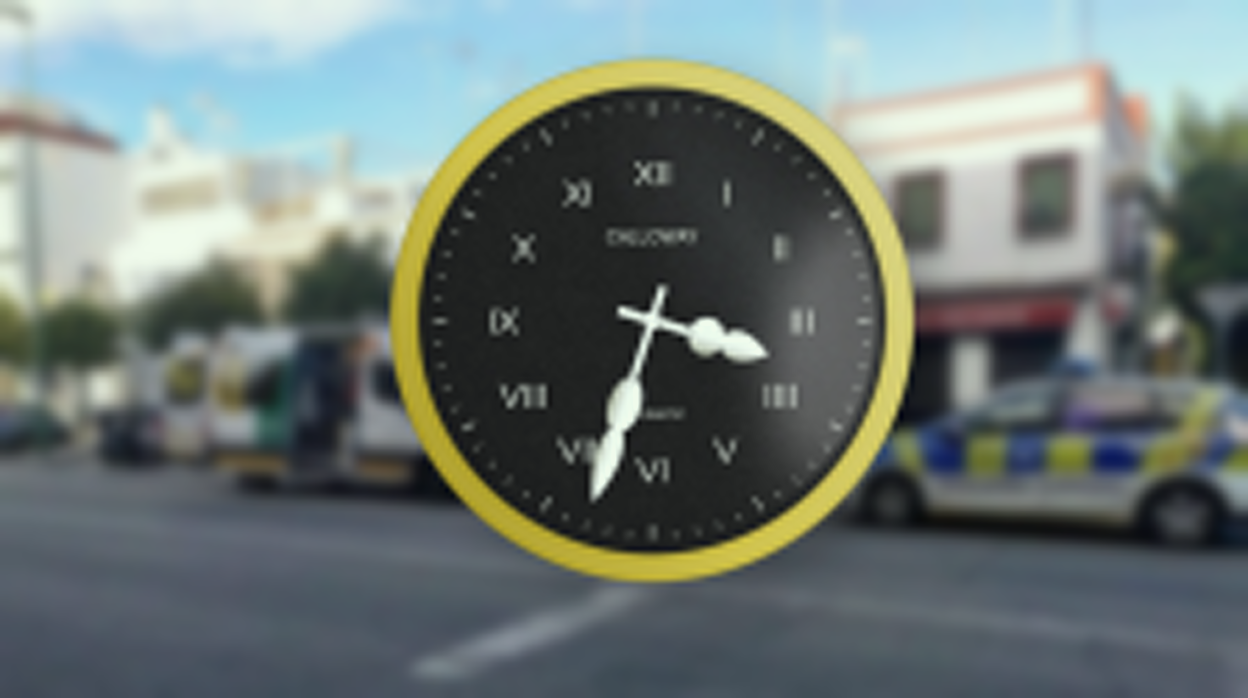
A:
3 h 33 min
